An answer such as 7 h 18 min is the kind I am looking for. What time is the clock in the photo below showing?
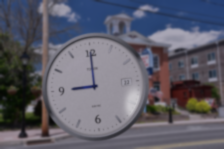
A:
9 h 00 min
